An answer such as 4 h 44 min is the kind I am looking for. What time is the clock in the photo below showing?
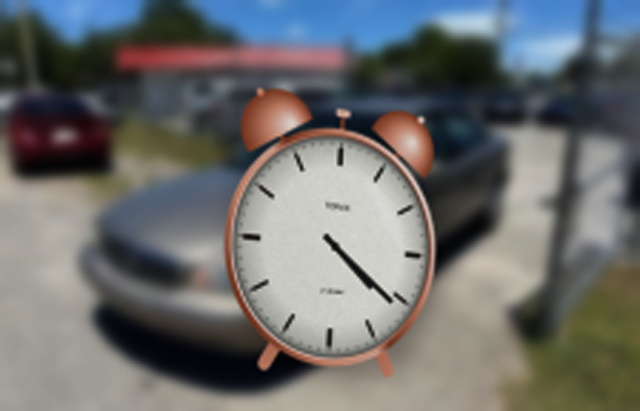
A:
4 h 21 min
